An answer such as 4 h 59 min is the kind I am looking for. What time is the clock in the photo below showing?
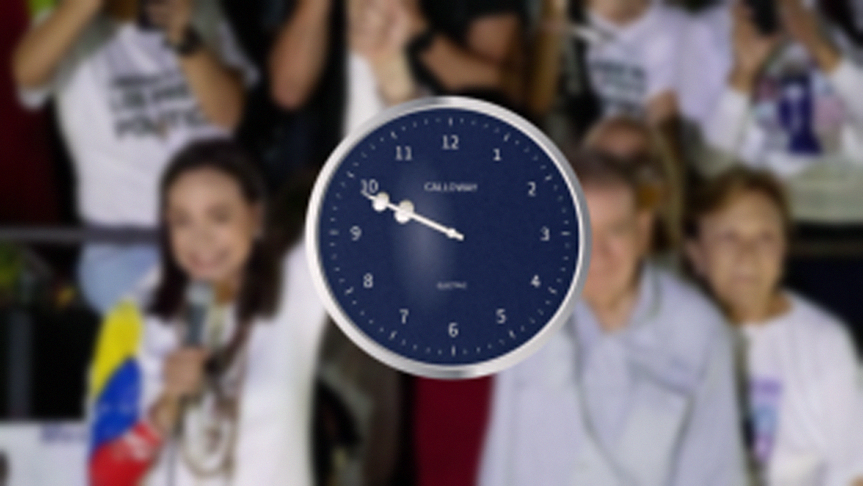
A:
9 h 49 min
